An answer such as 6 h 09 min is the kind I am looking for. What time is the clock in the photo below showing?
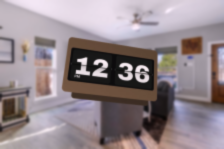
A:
12 h 36 min
